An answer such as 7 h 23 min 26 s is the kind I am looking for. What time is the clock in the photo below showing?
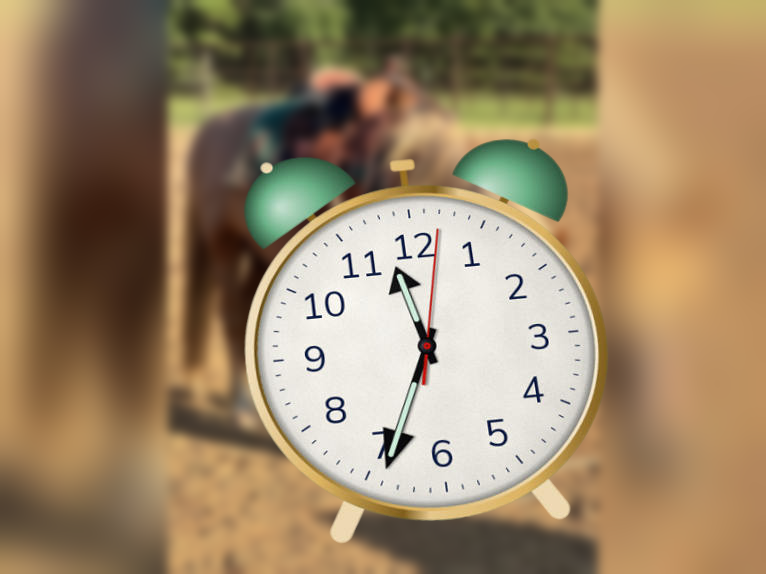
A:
11 h 34 min 02 s
